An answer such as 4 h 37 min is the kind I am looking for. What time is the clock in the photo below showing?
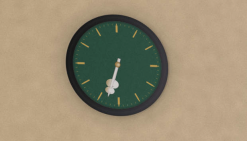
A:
6 h 33 min
